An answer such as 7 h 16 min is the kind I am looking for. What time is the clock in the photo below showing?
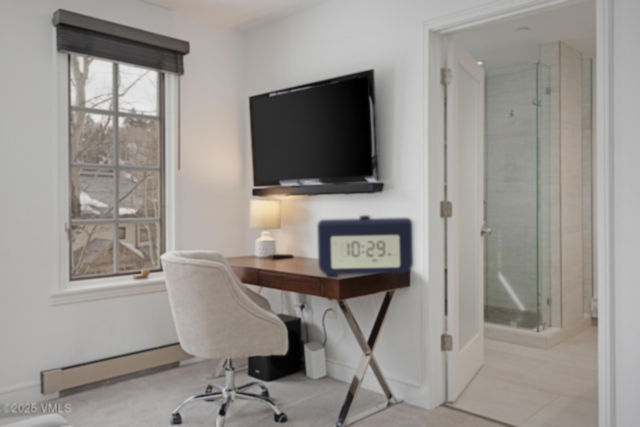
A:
10 h 29 min
